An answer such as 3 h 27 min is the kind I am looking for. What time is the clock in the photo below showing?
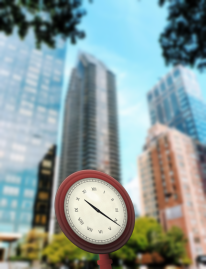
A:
10 h 21 min
